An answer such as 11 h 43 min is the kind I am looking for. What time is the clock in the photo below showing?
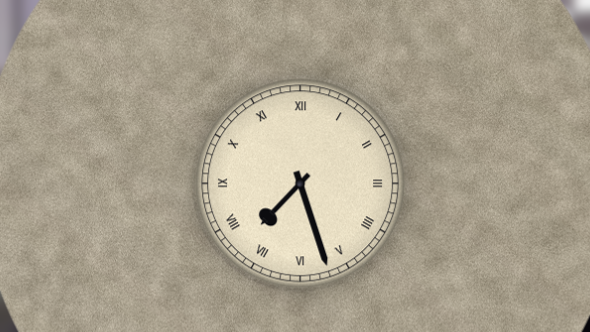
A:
7 h 27 min
